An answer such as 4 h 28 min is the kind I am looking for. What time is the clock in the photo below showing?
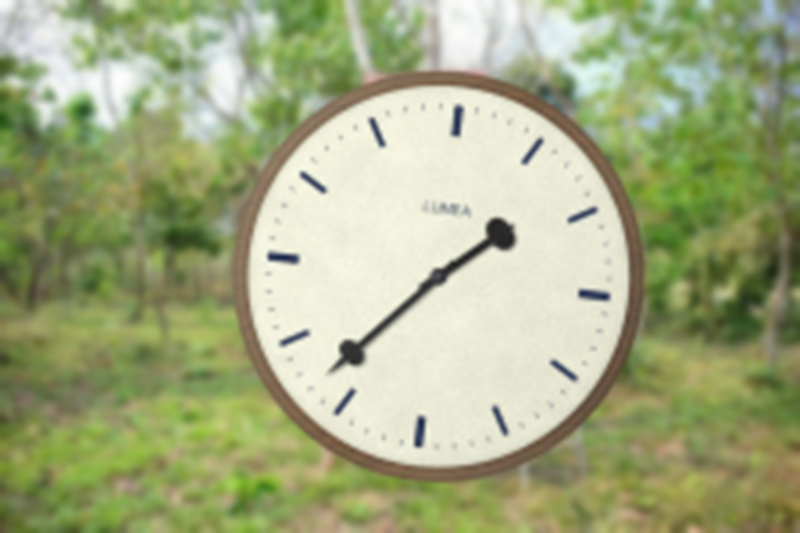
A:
1 h 37 min
